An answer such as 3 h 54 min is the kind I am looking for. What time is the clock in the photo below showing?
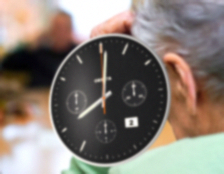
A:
8 h 01 min
